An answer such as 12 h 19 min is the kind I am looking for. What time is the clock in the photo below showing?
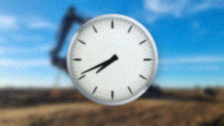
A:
7 h 41 min
